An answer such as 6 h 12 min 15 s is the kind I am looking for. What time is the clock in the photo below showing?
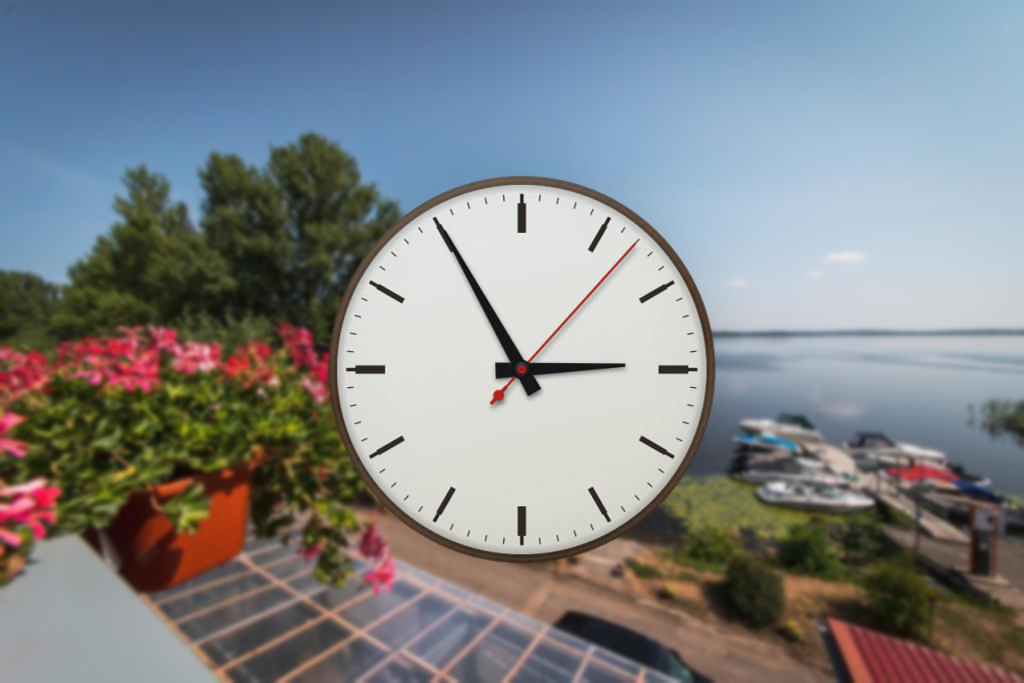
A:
2 h 55 min 07 s
